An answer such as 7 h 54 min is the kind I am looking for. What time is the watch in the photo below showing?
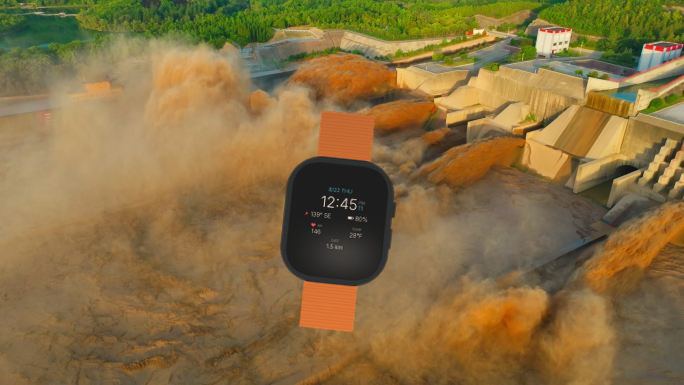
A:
12 h 45 min
